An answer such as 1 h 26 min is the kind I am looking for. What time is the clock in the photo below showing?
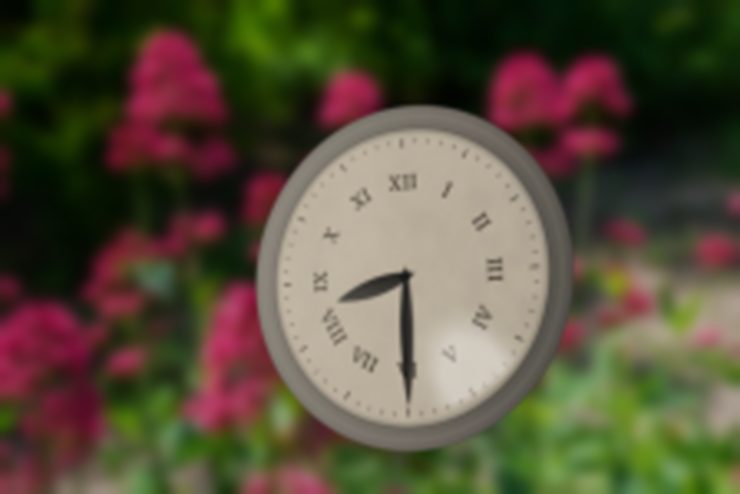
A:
8 h 30 min
